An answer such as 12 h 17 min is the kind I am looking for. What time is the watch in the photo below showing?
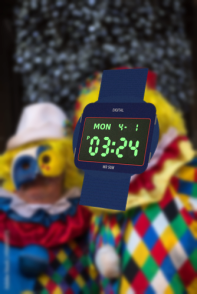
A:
3 h 24 min
